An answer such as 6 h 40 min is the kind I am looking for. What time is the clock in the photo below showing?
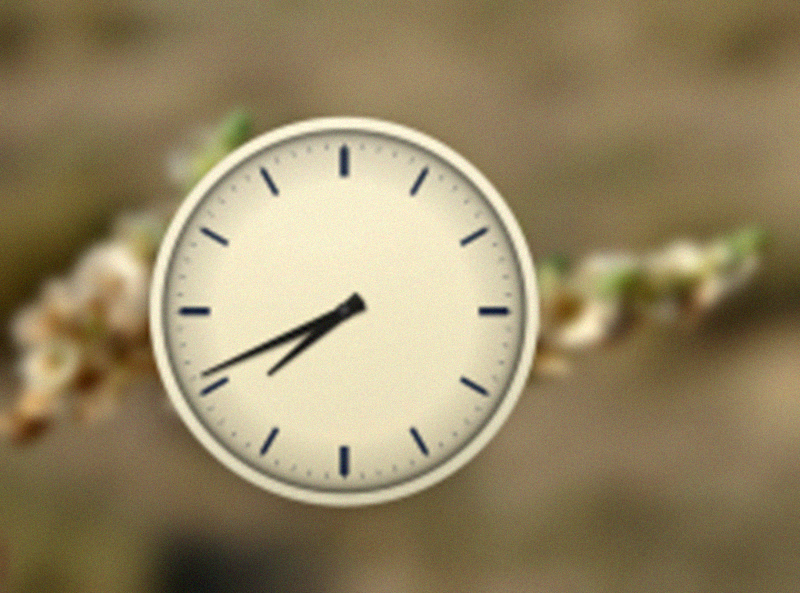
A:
7 h 41 min
